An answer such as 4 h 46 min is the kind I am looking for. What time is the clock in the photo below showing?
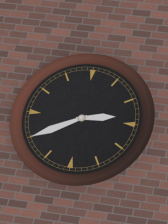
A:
2 h 40 min
